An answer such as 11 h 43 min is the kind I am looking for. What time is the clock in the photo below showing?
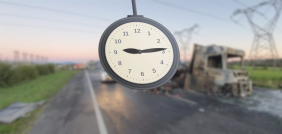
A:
9 h 14 min
